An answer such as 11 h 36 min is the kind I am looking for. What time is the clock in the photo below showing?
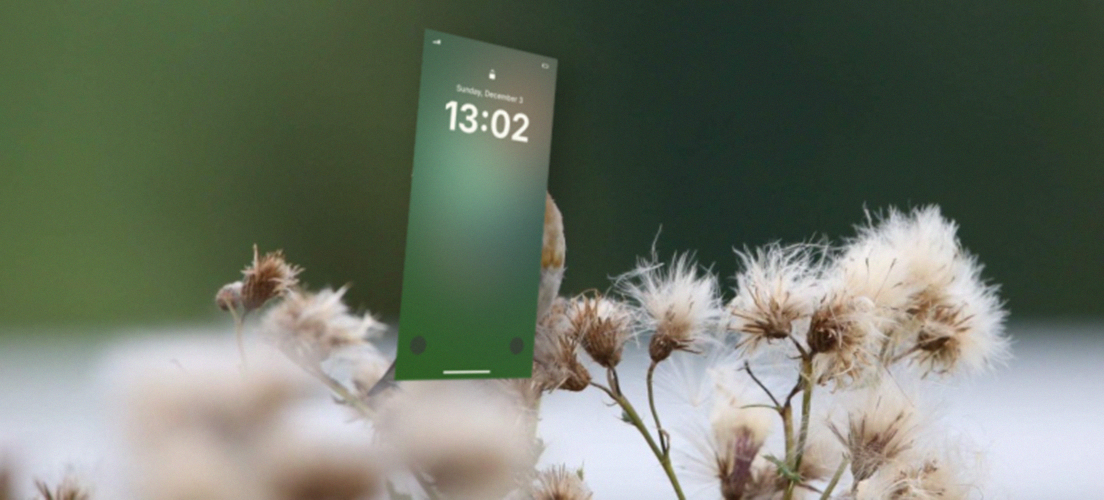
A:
13 h 02 min
